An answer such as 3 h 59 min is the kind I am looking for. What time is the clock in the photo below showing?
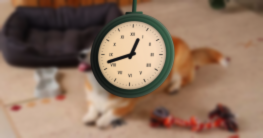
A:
12 h 42 min
